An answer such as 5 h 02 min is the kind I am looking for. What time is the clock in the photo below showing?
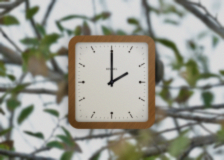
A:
2 h 00 min
